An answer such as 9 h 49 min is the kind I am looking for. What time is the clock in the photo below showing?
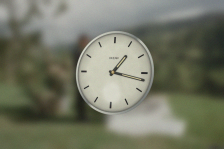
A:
1 h 17 min
